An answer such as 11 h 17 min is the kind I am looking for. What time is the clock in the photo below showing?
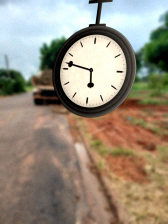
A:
5 h 47 min
